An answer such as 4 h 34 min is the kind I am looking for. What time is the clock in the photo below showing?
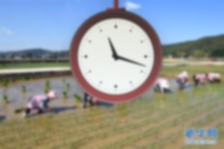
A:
11 h 18 min
